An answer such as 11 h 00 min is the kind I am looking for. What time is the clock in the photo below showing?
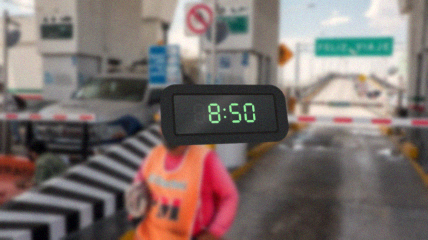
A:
8 h 50 min
